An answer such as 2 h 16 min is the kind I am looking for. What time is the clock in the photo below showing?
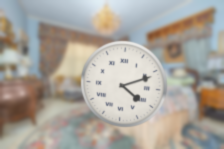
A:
4 h 11 min
